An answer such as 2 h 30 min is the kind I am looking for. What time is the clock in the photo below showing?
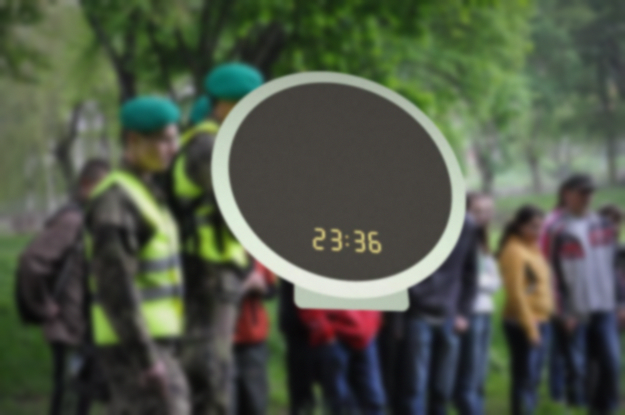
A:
23 h 36 min
